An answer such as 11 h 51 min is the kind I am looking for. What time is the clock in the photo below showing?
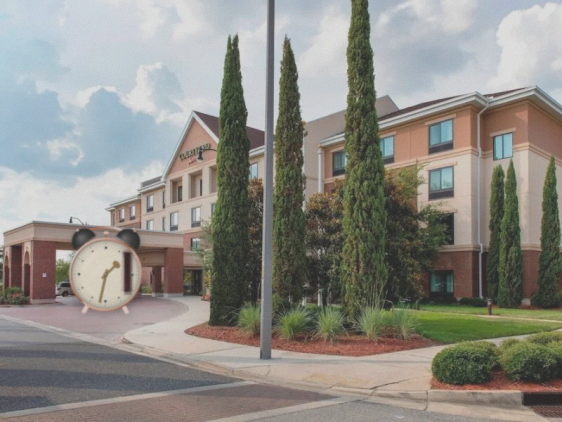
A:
1 h 32 min
